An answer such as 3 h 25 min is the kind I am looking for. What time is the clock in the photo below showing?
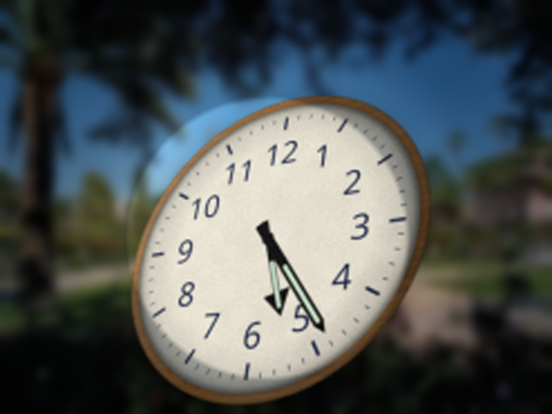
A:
5 h 24 min
